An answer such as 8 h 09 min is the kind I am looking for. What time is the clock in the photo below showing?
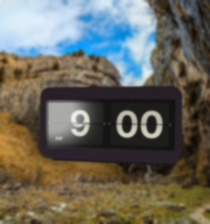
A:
9 h 00 min
